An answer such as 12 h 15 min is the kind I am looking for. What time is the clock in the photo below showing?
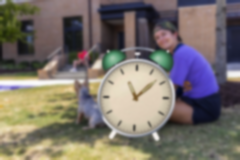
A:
11 h 08 min
